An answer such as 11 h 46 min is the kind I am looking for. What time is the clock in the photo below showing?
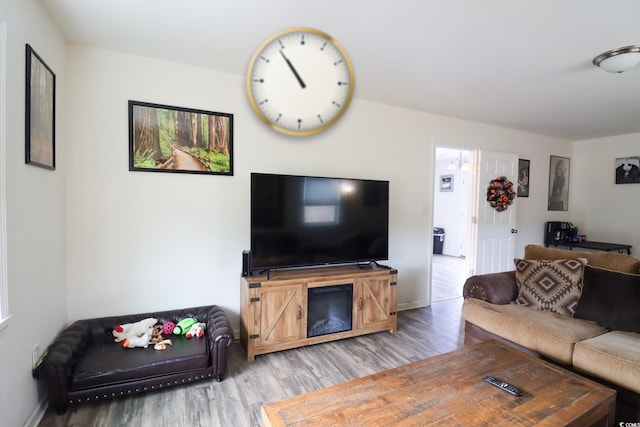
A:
10 h 54 min
